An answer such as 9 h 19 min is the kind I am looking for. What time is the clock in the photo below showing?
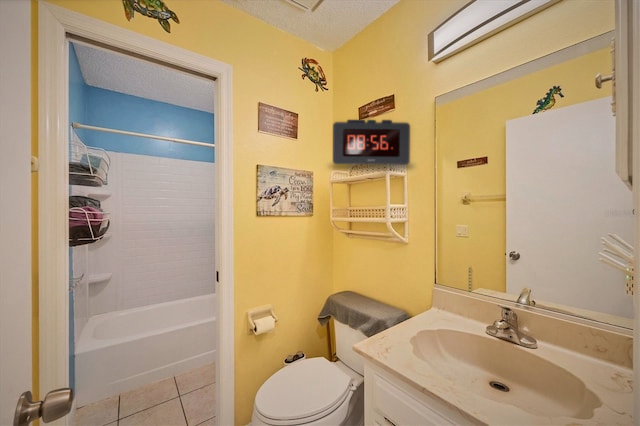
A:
8 h 56 min
